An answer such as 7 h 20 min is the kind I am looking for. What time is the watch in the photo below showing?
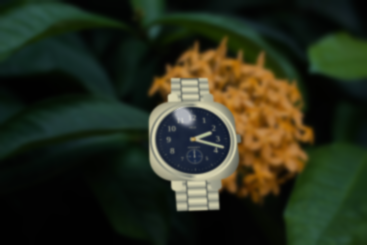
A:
2 h 18 min
